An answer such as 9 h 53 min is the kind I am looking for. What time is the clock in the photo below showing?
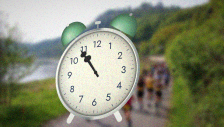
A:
10 h 54 min
